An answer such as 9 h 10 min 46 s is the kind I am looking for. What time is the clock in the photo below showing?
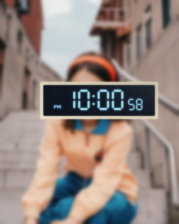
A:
10 h 00 min 58 s
